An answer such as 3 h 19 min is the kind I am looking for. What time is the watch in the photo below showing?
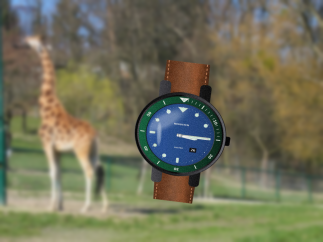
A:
3 h 15 min
